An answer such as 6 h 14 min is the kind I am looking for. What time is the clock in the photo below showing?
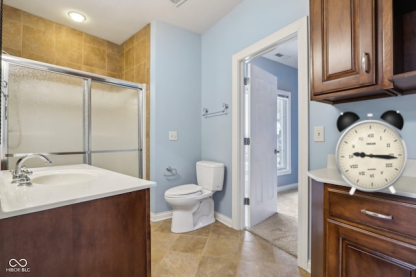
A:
9 h 16 min
